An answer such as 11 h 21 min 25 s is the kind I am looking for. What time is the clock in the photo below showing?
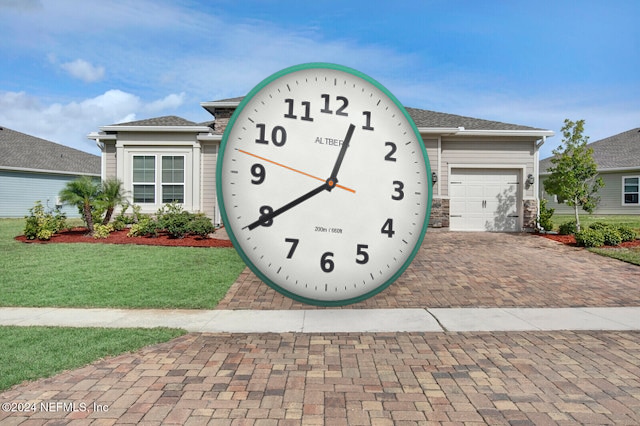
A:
12 h 39 min 47 s
